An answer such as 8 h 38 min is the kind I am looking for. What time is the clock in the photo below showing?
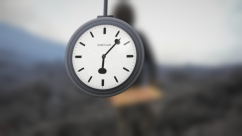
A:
6 h 07 min
